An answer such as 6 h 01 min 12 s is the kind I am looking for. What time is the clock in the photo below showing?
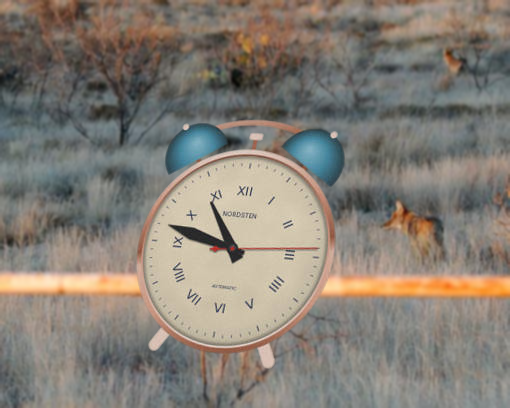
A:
10 h 47 min 14 s
